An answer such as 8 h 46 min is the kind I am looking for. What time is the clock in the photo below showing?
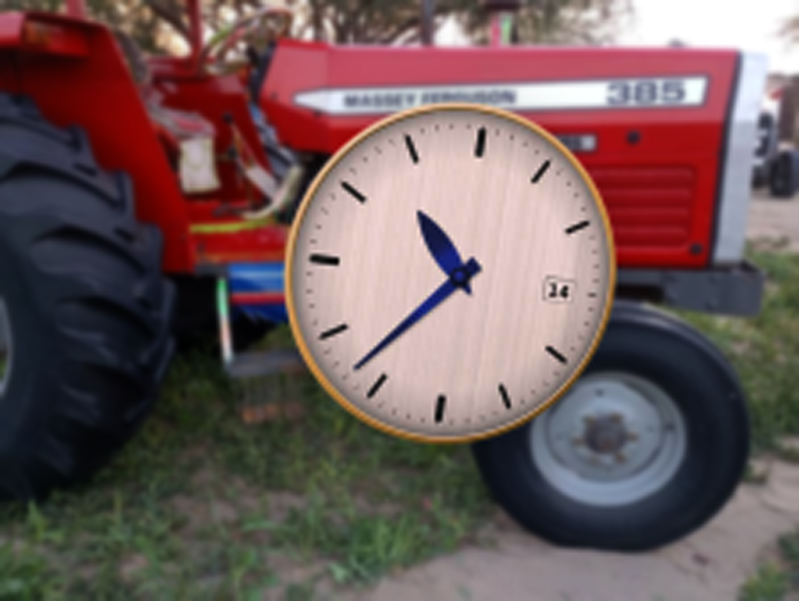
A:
10 h 37 min
